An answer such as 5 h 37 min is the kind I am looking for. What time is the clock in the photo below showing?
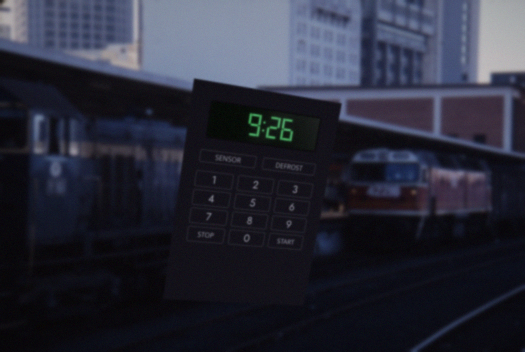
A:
9 h 26 min
